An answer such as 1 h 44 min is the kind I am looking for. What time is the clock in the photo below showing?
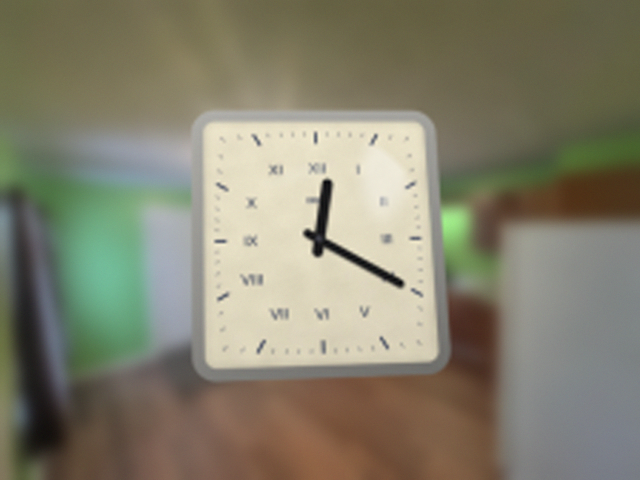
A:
12 h 20 min
